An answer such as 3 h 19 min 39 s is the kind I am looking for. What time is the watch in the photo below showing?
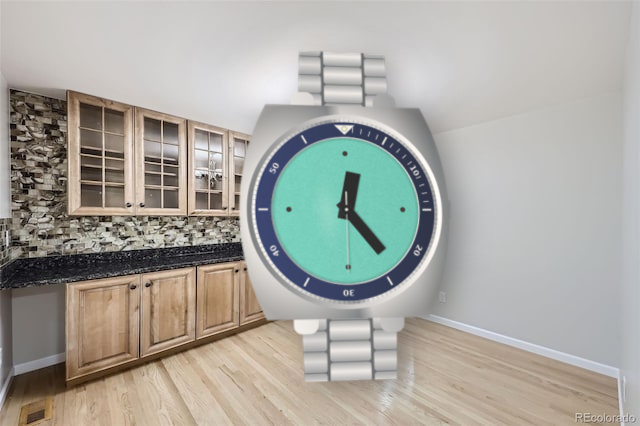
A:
12 h 23 min 30 s
